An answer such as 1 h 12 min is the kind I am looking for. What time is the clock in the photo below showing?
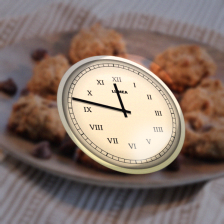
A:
11 h 47 min
